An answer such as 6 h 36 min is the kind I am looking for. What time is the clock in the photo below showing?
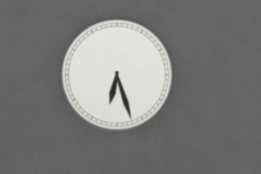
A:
6 h 27 min
